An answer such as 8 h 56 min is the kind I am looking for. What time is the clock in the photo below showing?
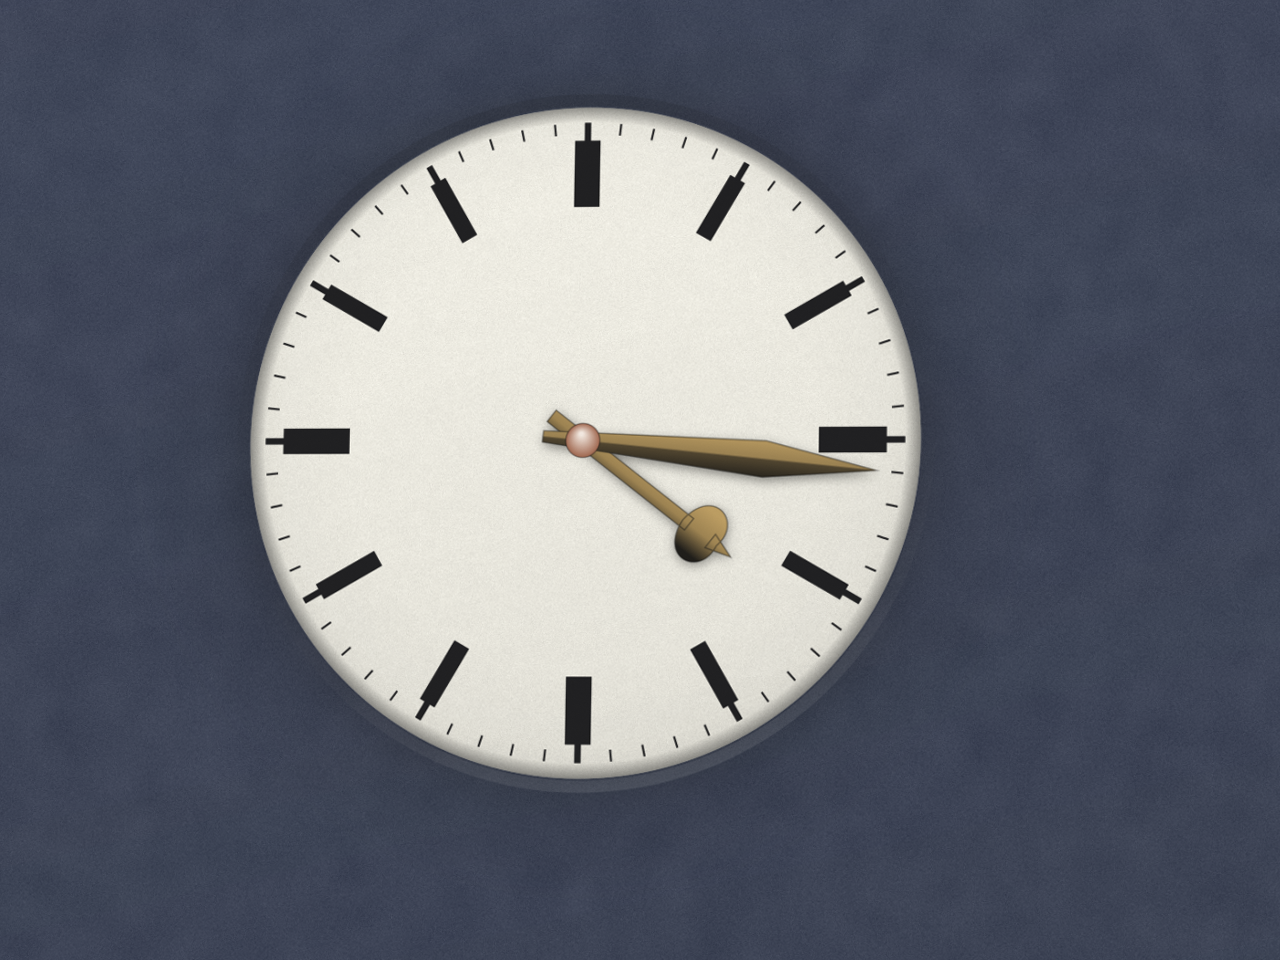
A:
4 h 16 min
